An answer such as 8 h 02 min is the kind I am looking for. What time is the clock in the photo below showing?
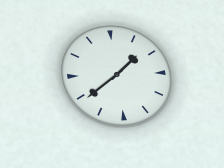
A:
1 h 39 min
